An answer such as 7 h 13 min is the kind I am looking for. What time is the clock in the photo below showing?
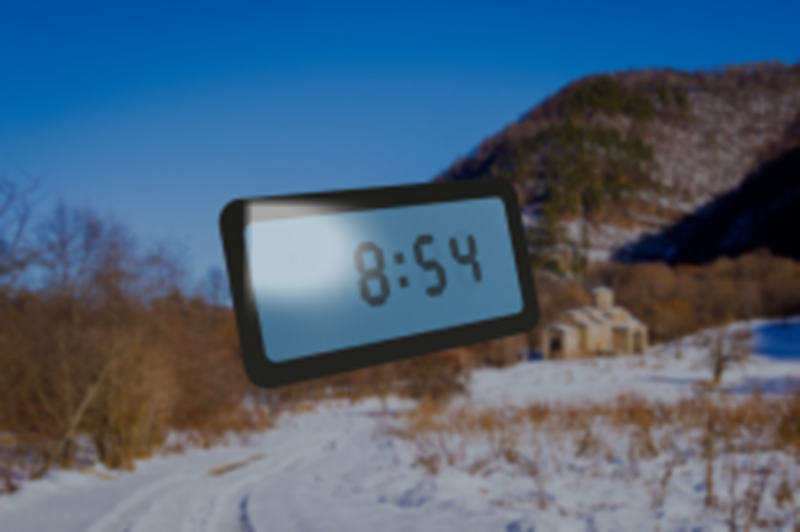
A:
8 h 54 min
